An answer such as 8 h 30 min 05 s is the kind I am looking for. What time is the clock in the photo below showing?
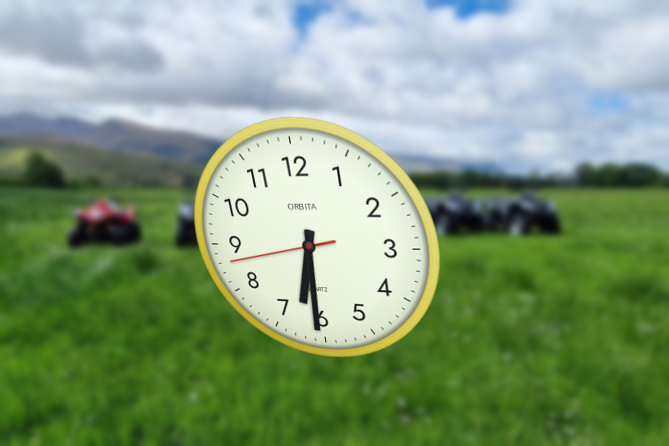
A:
6 h 30 min 43 s
